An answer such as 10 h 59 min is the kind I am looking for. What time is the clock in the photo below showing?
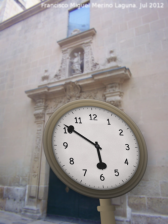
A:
5 h 51 min
